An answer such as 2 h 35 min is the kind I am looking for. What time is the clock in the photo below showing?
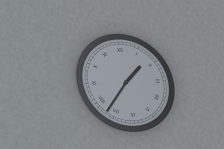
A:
1 h 37 min
